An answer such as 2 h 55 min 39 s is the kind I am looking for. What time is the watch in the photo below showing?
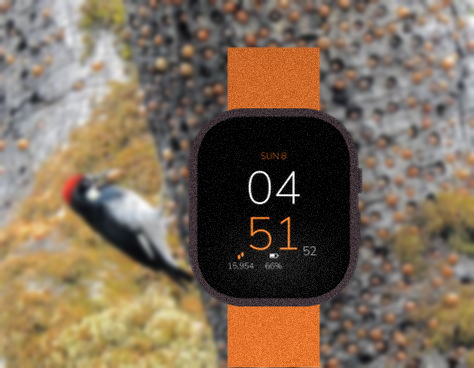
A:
4 h 51 min 52 s
